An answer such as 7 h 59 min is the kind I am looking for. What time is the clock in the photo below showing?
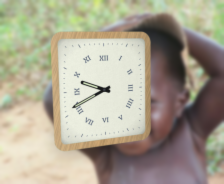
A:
9 h 41 min
